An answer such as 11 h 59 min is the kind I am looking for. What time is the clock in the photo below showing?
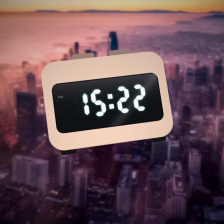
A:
15 h 22 min
